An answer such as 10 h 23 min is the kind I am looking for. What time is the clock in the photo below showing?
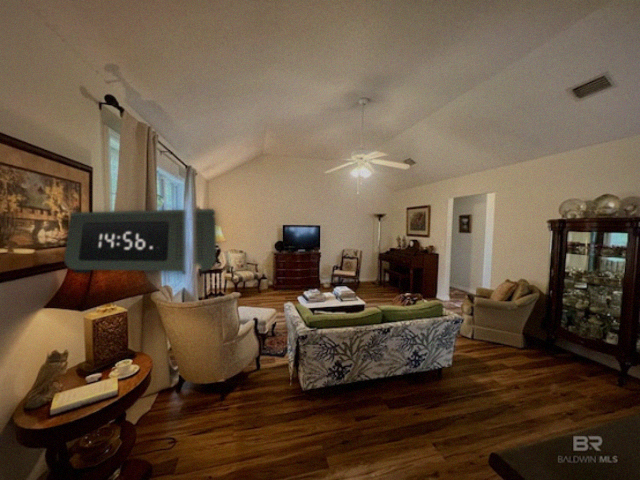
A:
14 h 56 min
